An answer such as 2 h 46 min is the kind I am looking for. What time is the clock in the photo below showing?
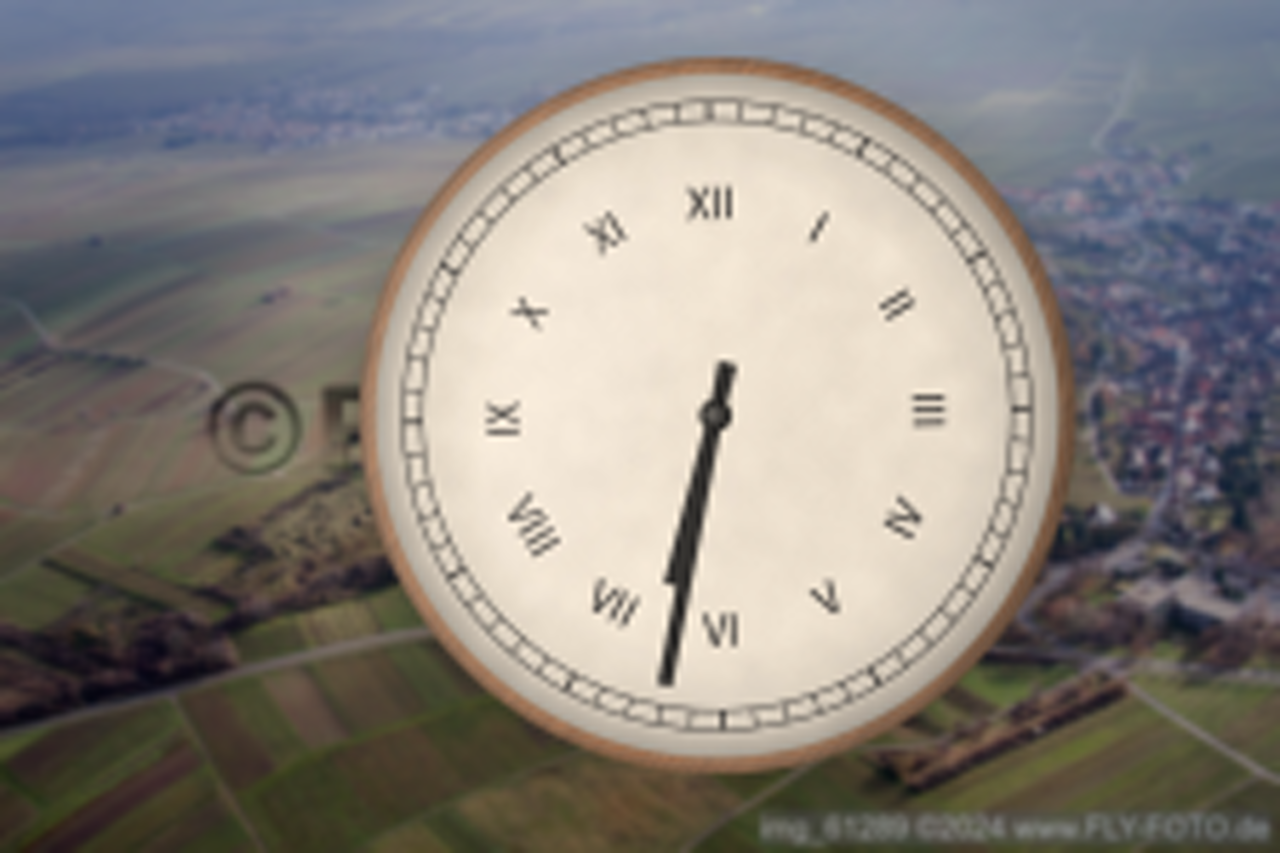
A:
6 h 32 min
